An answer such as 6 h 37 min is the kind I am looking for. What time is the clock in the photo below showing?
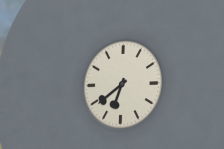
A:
6 h 39 min
